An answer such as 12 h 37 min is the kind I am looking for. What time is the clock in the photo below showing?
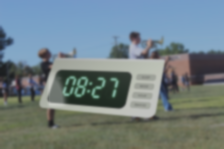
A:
8 h 27 min
